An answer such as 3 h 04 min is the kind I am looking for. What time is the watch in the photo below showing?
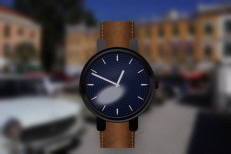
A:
12 h 49 min
